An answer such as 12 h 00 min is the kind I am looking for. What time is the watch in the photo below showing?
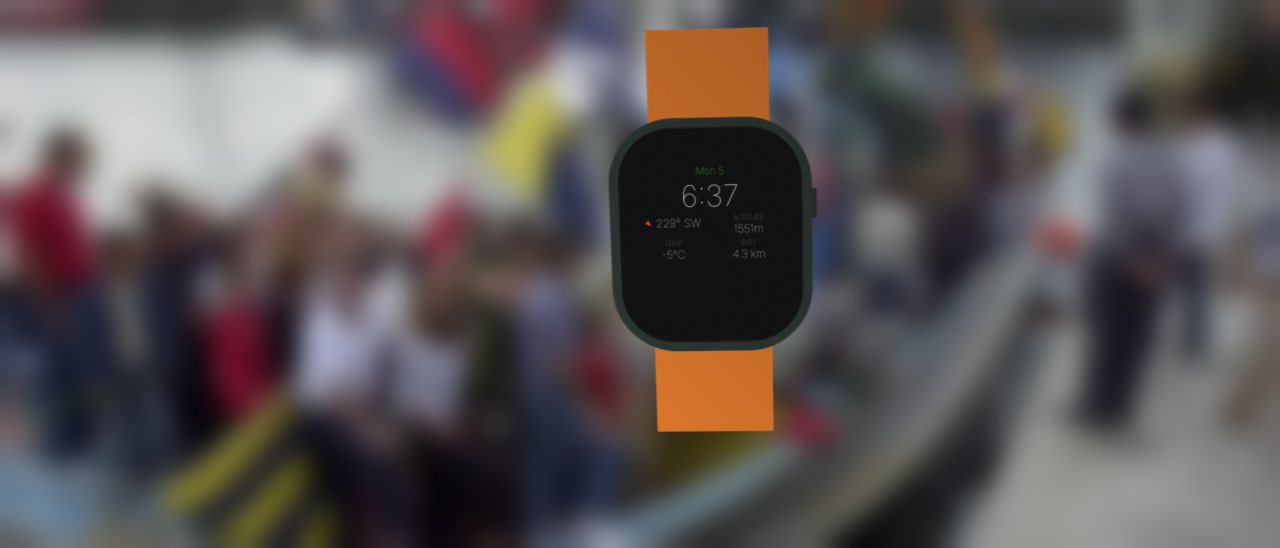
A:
6 h 37 min
